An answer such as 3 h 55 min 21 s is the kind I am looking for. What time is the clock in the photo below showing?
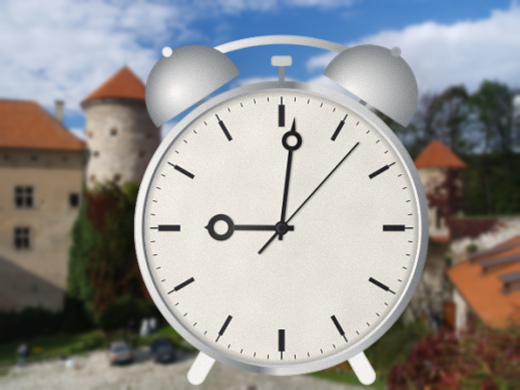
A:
9 h 01 min 07 s
